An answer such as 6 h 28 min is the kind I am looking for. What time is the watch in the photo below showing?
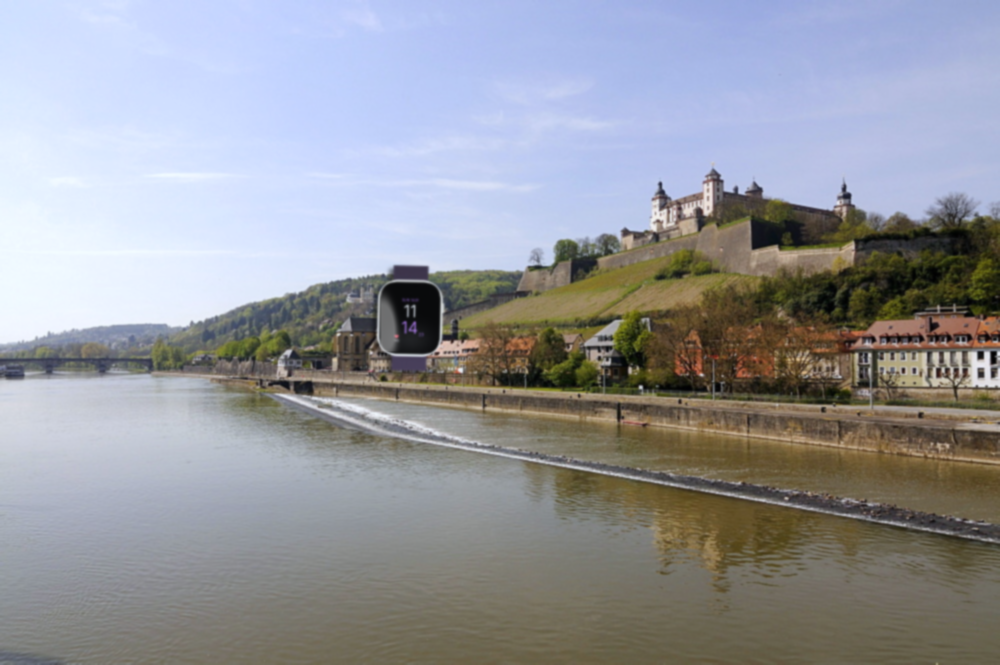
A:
11 h 14 min
